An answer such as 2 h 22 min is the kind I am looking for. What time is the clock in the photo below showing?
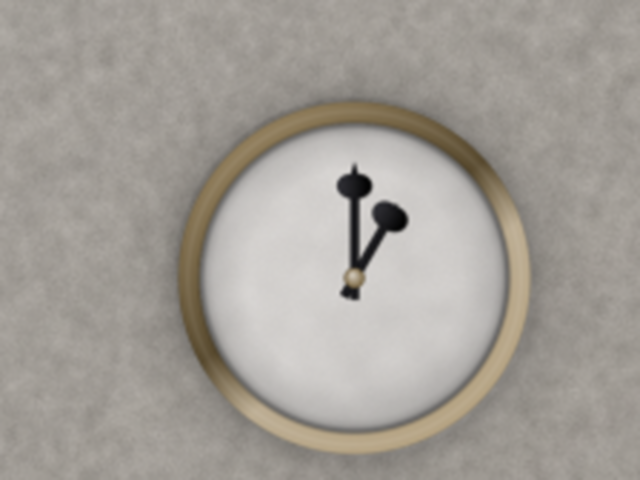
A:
1 h 00 min
